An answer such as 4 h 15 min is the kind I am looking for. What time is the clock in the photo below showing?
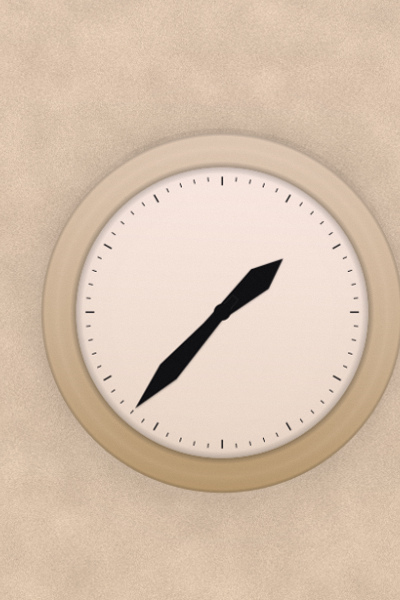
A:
1 h 37 min
